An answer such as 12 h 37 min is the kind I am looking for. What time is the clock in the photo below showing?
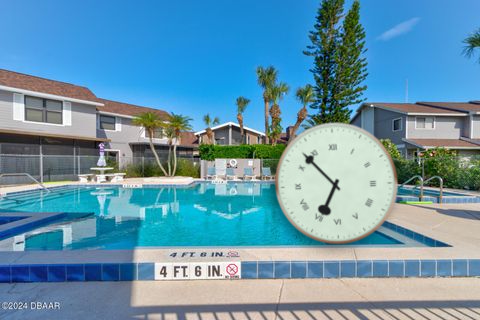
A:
6 h 53 min
